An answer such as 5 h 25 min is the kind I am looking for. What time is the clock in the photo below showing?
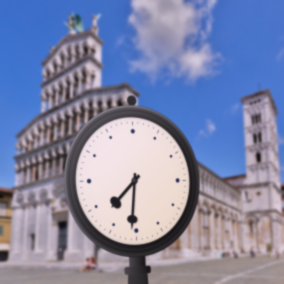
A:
7 h 31 min
